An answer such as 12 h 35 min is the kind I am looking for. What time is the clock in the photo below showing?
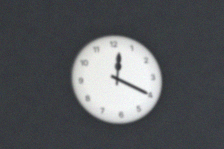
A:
12 h 20 min
